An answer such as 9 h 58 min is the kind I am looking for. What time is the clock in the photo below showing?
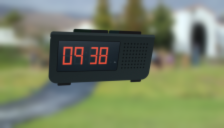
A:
9 h 38 min
